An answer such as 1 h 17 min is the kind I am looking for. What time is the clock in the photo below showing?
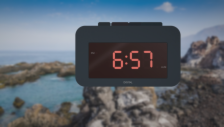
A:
6 h 57 min
